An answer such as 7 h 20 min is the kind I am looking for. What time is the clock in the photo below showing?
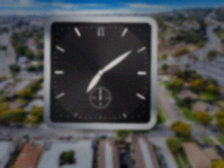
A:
7 h 09 min
